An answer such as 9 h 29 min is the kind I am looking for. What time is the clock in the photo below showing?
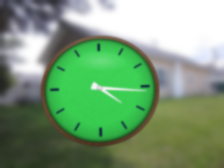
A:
4 h 16 min
